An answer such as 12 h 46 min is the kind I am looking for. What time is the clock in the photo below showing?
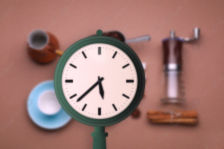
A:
5 h 38 min
